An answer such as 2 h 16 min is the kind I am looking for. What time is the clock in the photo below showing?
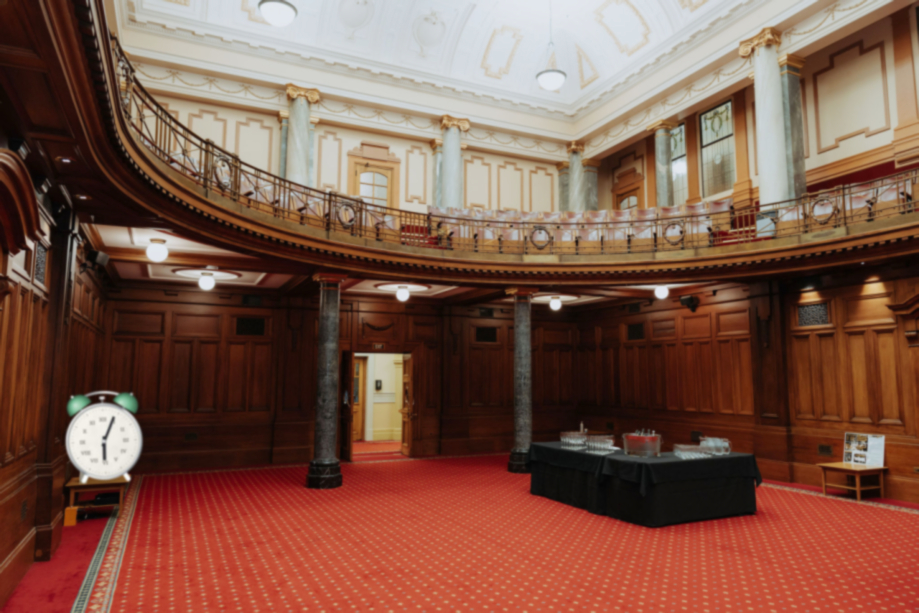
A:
6 h 04 min
